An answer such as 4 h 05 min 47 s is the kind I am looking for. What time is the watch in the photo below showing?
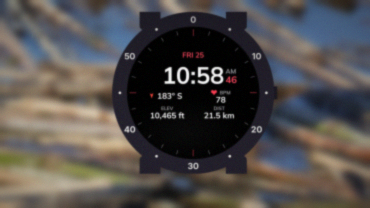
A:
10 h 58 min 46 s
